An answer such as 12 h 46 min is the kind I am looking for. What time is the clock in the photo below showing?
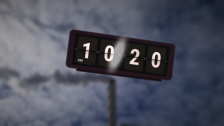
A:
10 h 20 min
